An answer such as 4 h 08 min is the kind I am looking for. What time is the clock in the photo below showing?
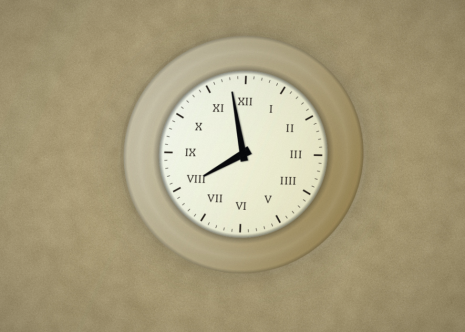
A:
7 h 58 min
